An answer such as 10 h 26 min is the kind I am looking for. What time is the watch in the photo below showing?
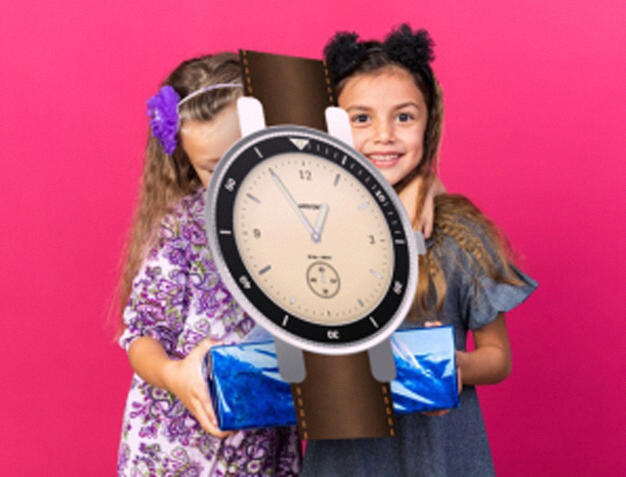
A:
12 h 55 min
